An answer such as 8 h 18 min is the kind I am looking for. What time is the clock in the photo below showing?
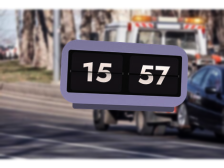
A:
15 h 57 min
